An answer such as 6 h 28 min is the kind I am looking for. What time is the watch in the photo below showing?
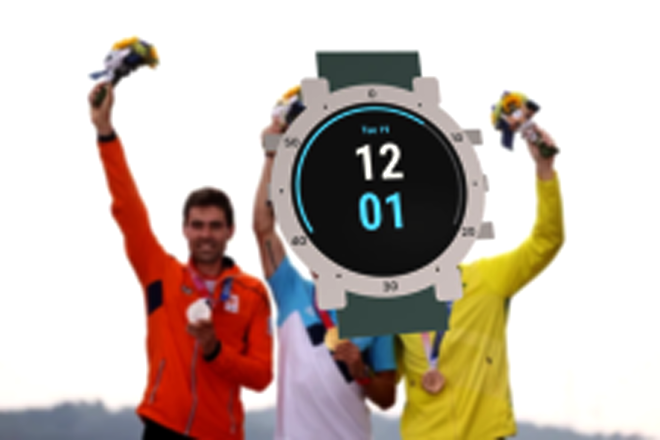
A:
12 h 01 min
